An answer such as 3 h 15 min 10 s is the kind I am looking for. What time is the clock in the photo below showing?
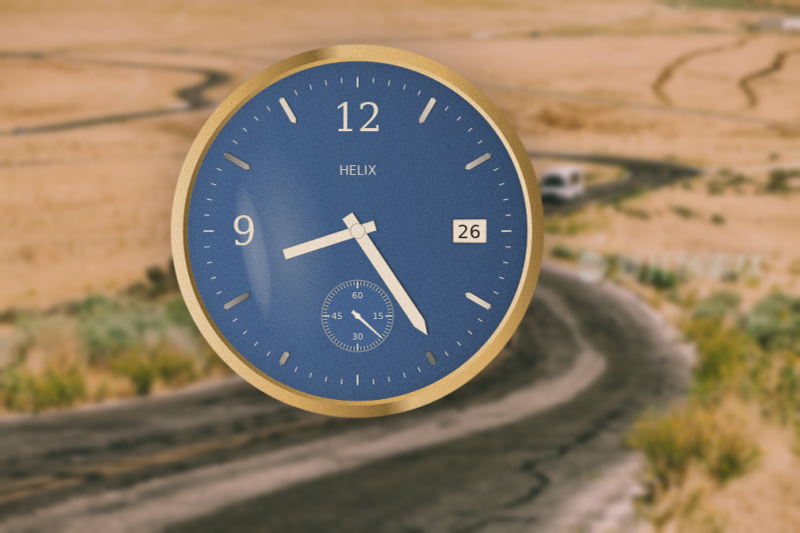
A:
8 h 24 min 22 s
